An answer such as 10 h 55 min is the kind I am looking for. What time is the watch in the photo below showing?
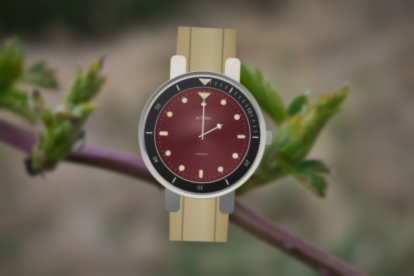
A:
2 h 00 min
